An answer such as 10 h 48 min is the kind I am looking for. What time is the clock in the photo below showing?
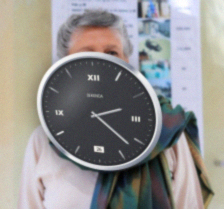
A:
2 h 22 min
